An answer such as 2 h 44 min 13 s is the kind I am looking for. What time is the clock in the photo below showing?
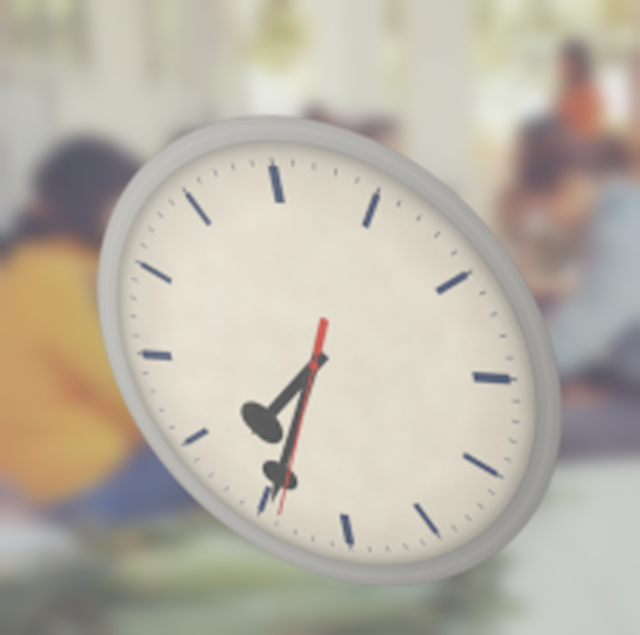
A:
7 h 34 min 34 s
